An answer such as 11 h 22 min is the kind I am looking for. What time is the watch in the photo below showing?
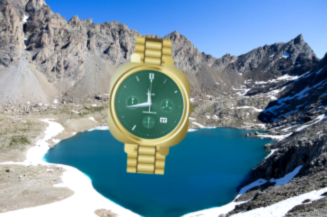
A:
11 h 43 min
